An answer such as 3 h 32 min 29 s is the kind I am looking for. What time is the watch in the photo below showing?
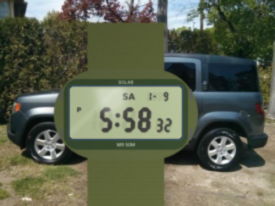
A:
5 h 58 min 32 s
